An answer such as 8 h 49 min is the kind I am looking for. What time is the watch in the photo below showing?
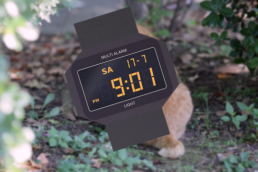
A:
9 h 01 min
